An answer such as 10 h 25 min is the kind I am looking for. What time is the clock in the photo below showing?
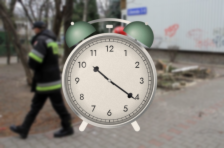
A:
10 h 21 min
